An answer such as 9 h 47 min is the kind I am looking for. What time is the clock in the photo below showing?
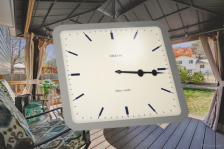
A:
3 h 16 min
